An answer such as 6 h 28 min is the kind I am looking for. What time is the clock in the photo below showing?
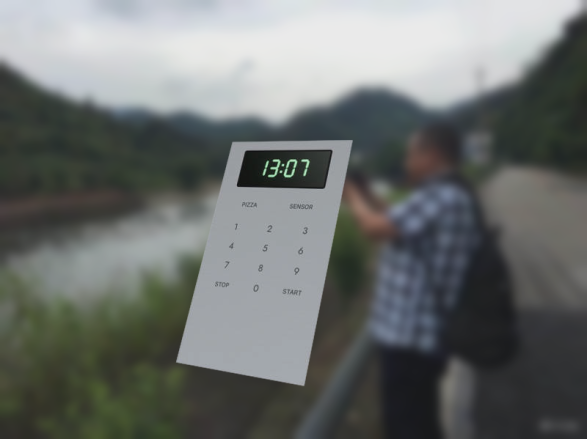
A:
13 h 07 min
